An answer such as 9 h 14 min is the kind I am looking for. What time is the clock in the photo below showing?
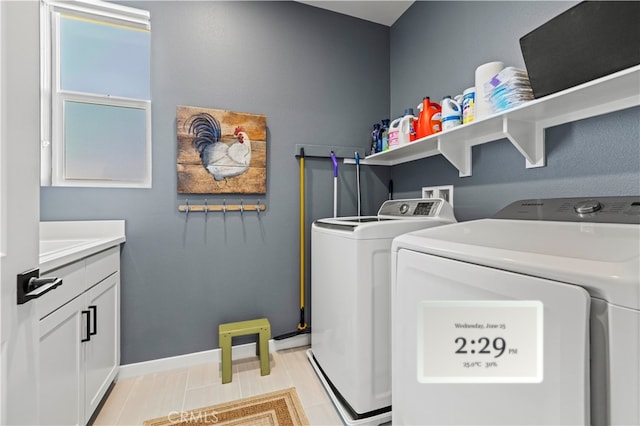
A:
2 h 29 min
